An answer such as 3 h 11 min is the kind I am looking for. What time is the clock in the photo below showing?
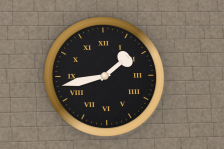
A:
1 h 43 min
